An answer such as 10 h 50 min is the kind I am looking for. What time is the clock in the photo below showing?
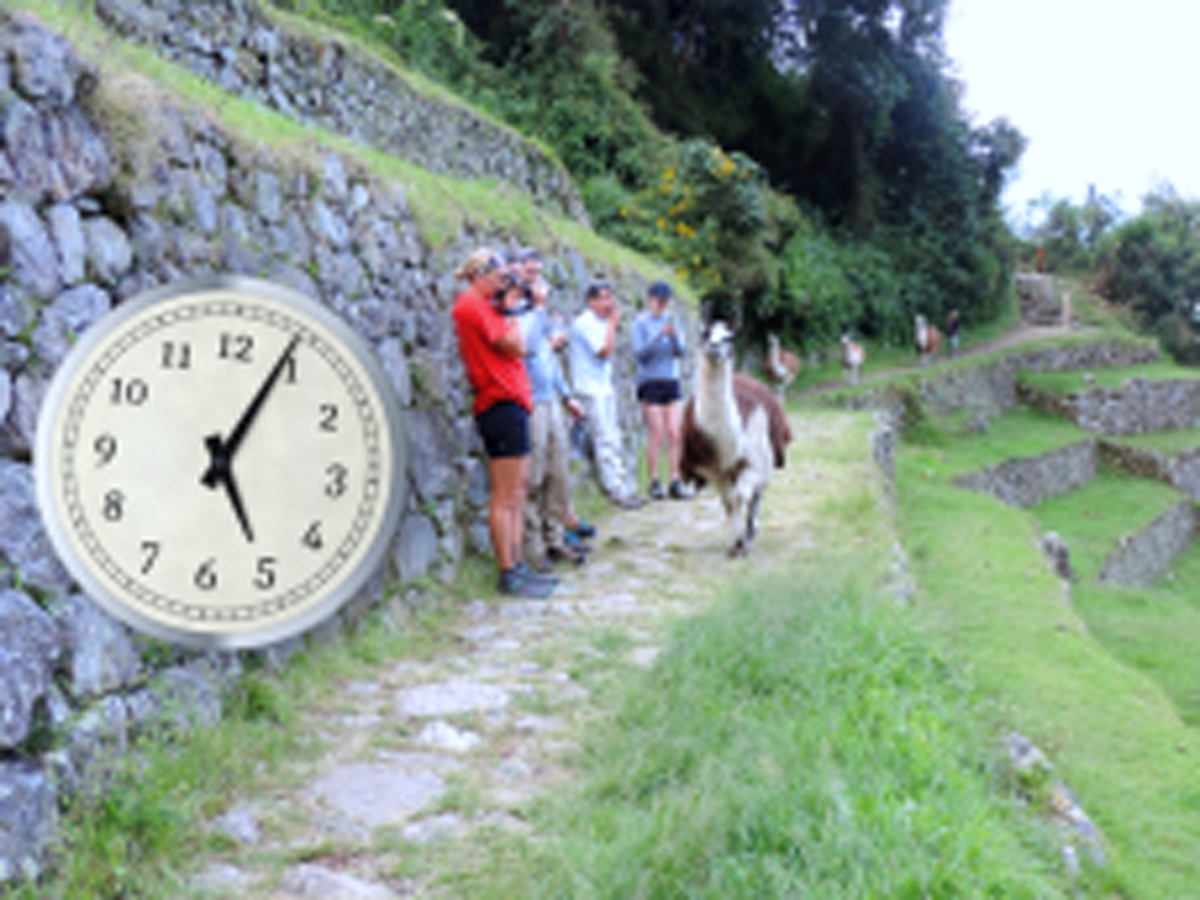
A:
5 h 04 min
